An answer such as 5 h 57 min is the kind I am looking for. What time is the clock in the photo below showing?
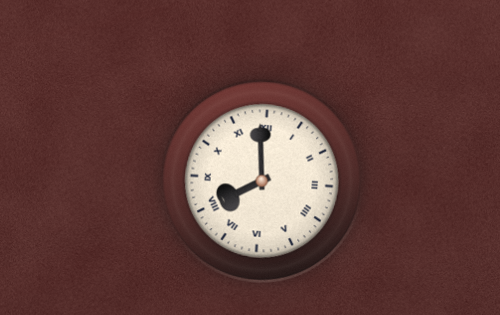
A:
7 h 59 min
